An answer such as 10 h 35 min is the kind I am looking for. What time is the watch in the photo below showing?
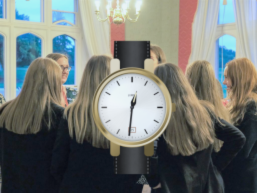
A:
12 h 31 min
